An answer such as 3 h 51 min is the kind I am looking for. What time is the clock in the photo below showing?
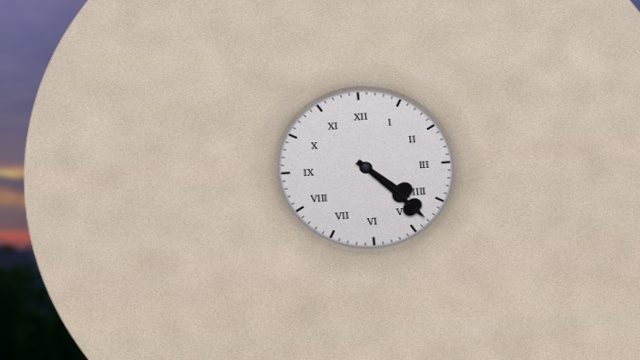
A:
4 h 23 min
